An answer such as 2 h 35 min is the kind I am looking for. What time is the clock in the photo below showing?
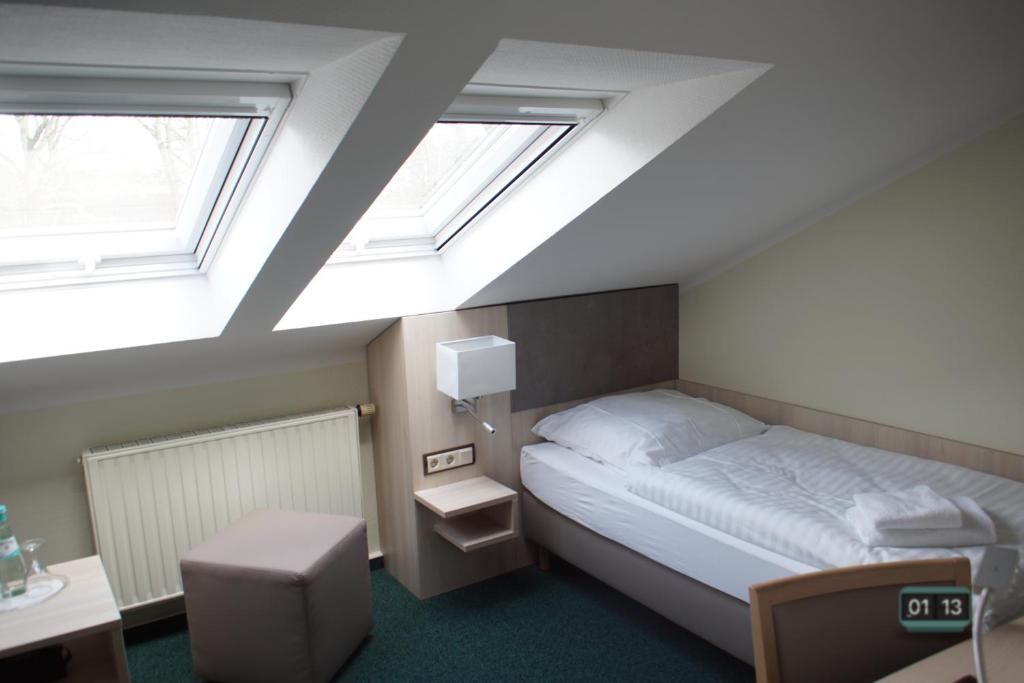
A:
1 h 13 min
